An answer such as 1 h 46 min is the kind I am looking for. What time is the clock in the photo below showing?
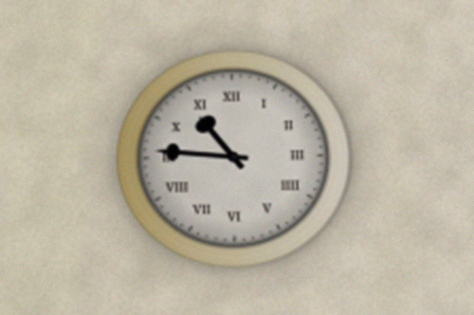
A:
10 h 46 min
